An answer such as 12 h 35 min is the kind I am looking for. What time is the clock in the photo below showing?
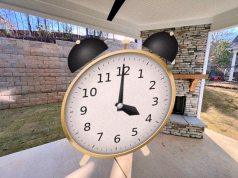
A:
4 h 00 min
